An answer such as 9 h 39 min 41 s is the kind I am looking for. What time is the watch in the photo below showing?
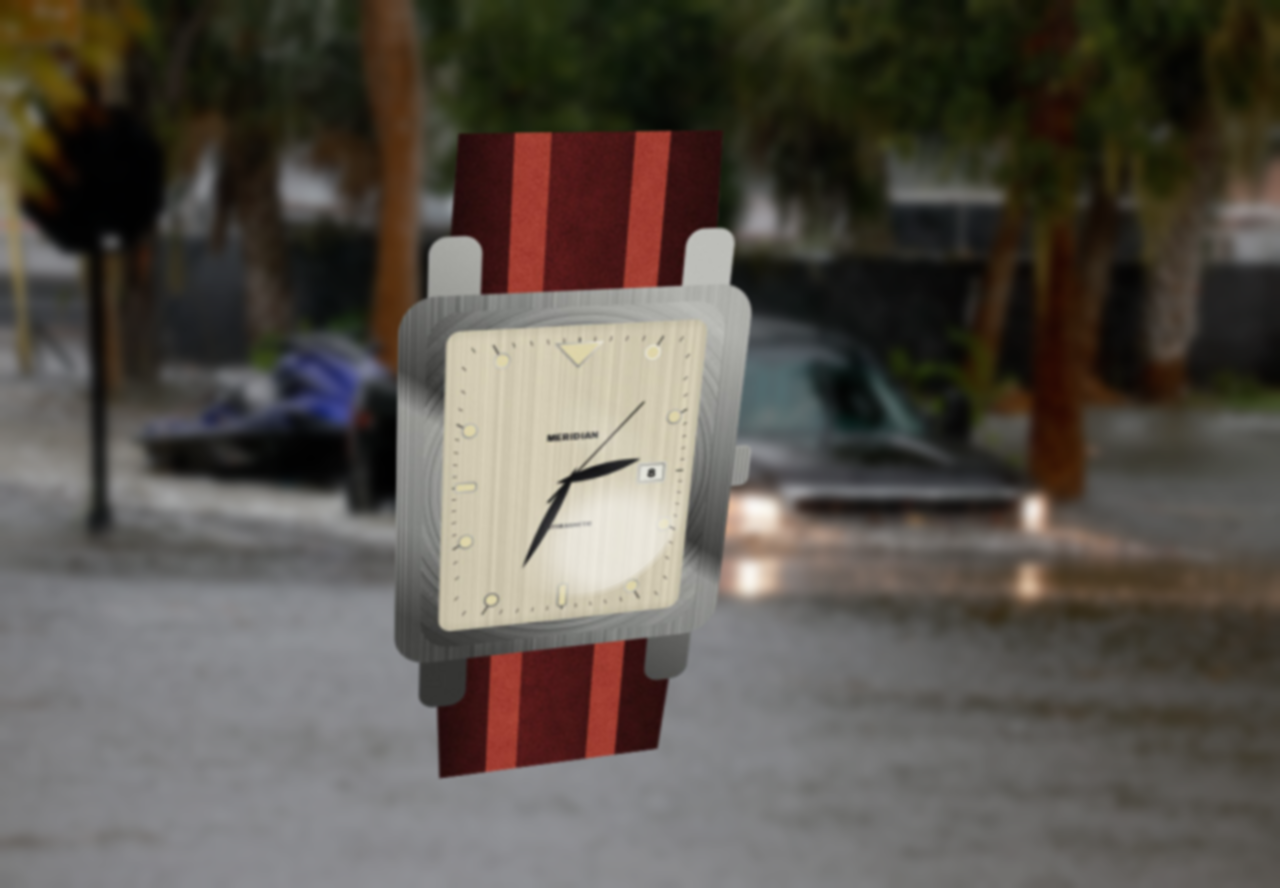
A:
2 h 34 min 07 s
